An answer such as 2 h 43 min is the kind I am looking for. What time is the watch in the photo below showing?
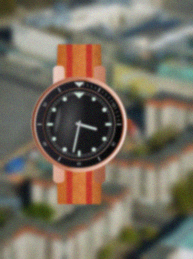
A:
3 h 32 min
